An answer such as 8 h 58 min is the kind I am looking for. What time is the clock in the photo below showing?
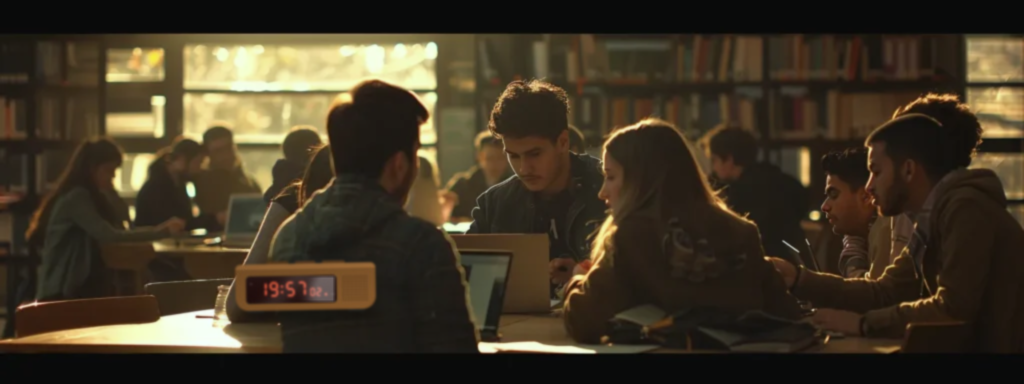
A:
19 h 57 min
